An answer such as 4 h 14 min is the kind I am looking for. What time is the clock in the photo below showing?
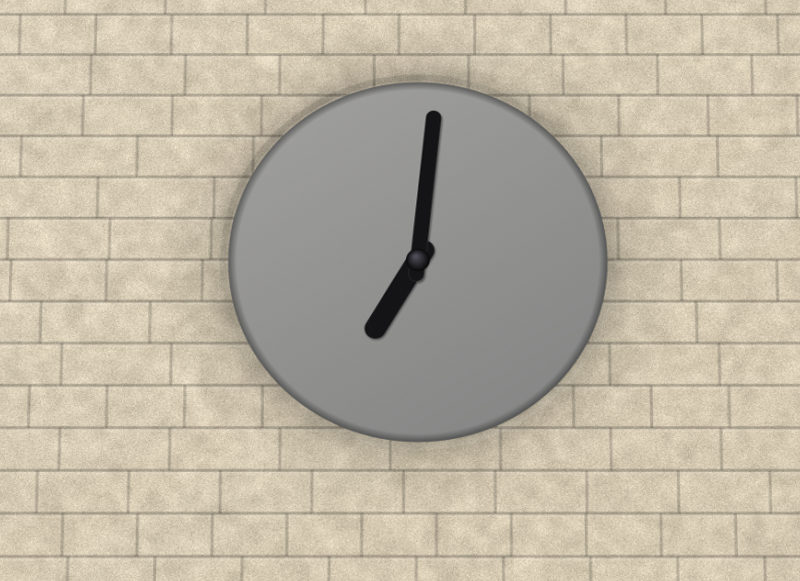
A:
7 h 01 min
